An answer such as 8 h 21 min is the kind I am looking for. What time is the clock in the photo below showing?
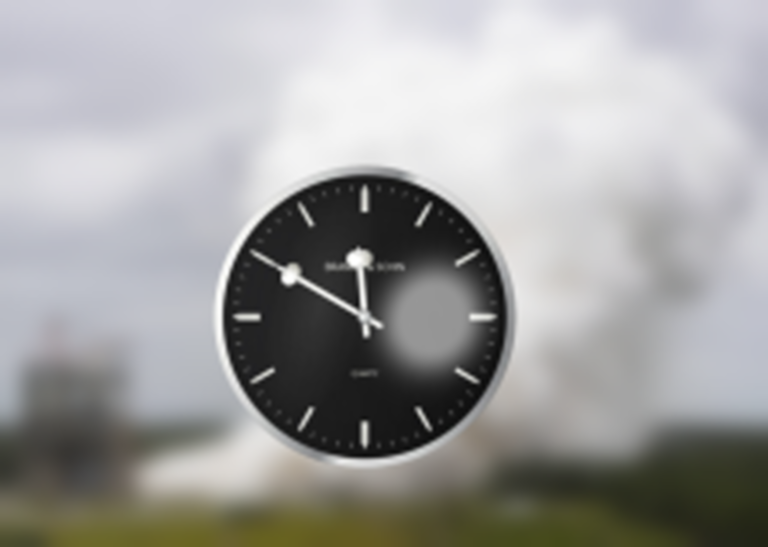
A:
11 h 50 min
